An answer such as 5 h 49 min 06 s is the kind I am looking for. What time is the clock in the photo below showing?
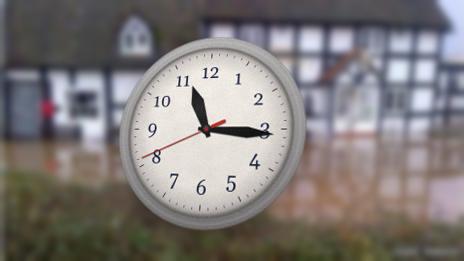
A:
11 h 15 min 41 s
